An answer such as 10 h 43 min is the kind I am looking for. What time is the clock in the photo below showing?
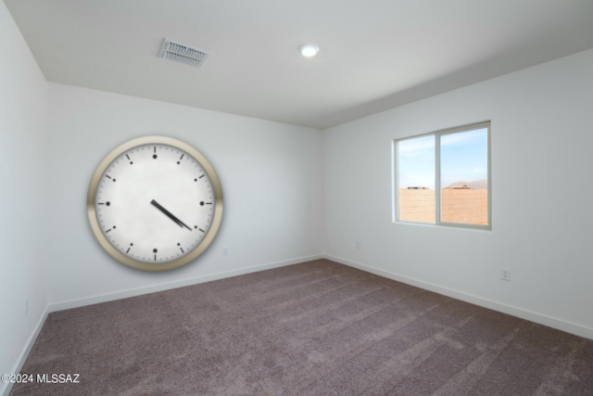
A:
4 h 21 min
